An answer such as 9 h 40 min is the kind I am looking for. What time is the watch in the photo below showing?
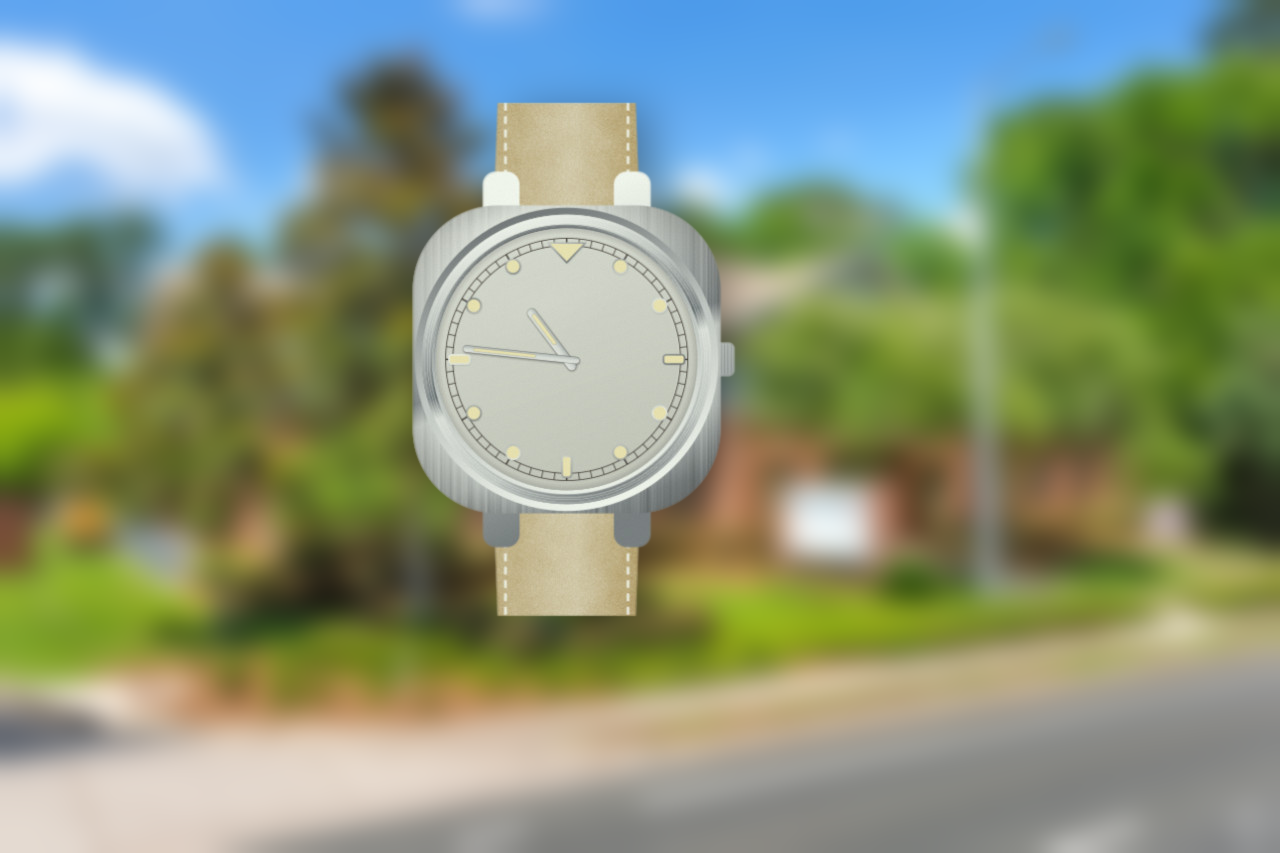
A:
10 h 46 min
